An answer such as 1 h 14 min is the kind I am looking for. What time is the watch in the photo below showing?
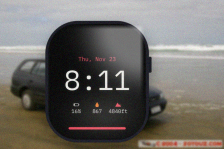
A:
8 h 11 min
